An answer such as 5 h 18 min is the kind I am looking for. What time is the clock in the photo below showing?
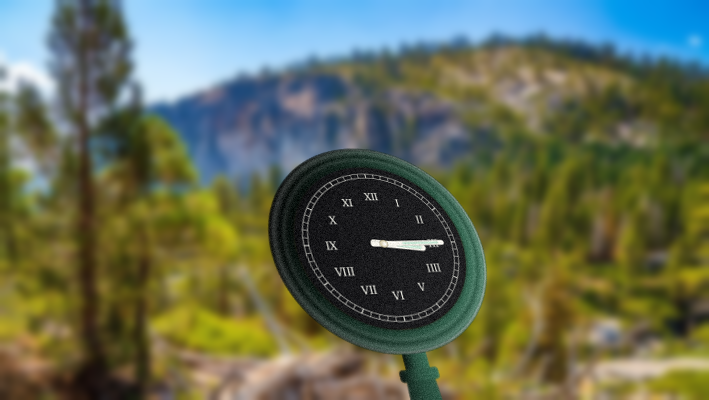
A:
3 h 15 min
